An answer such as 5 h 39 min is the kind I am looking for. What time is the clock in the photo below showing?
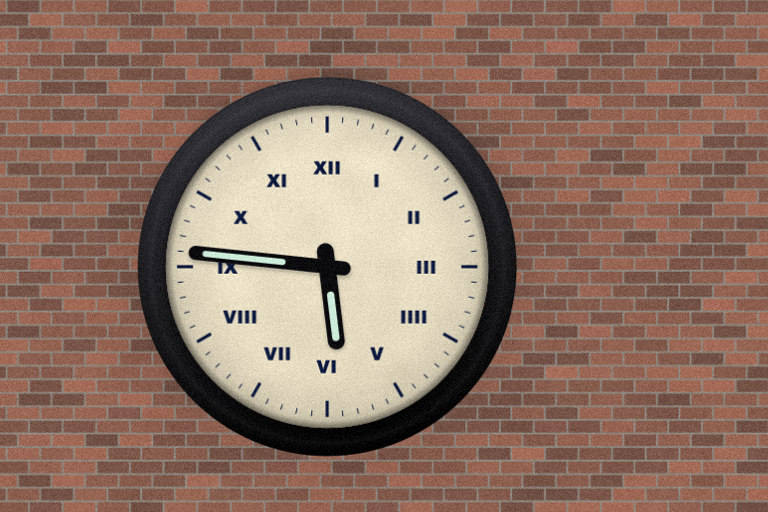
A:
5 h 46 min
